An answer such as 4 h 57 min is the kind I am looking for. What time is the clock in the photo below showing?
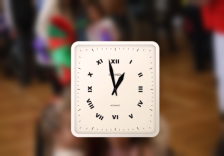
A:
12 h 58 min
